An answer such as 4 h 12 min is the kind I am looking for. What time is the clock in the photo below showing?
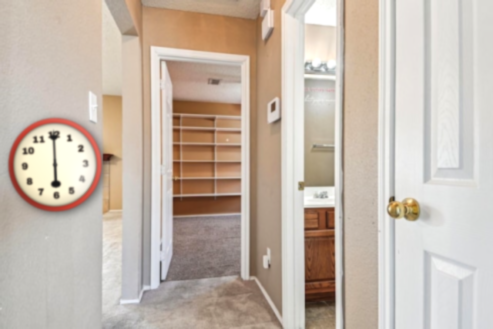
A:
6 h 00 min
